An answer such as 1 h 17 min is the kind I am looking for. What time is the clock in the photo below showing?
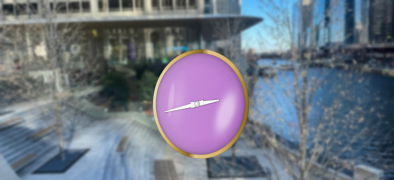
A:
2 h 43 min
